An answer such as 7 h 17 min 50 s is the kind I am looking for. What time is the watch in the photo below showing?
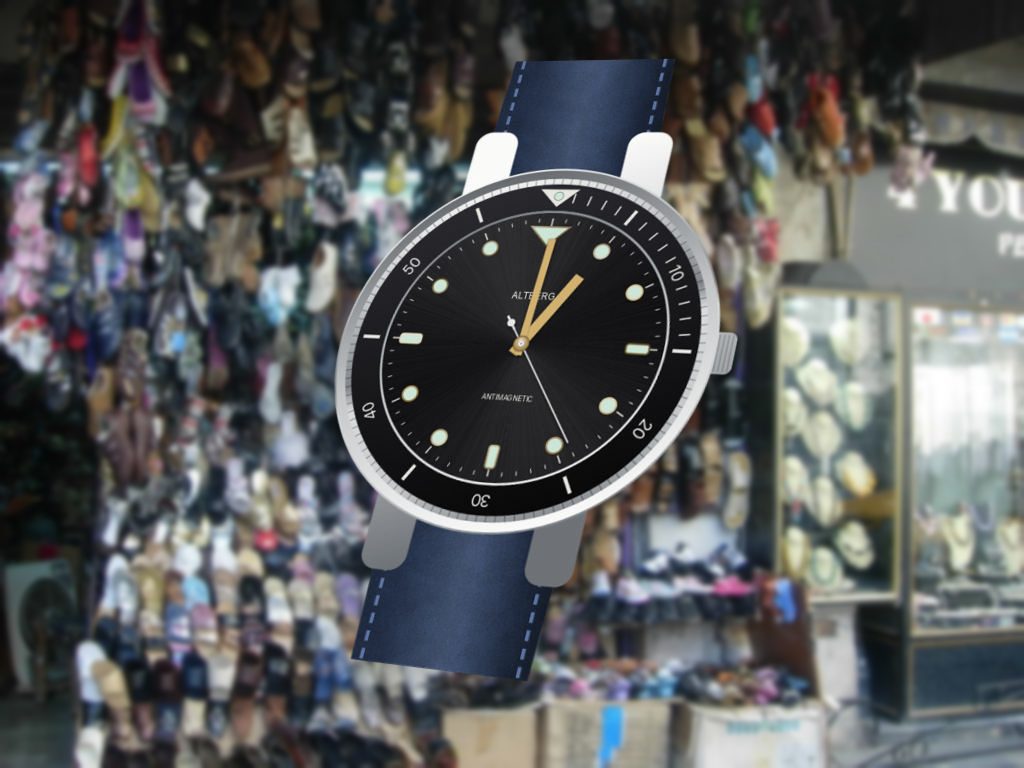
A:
1 h 00 min 24 s
